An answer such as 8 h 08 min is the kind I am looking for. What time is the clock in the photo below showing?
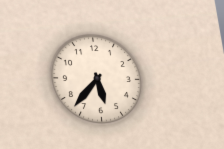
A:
5 h 37 min
